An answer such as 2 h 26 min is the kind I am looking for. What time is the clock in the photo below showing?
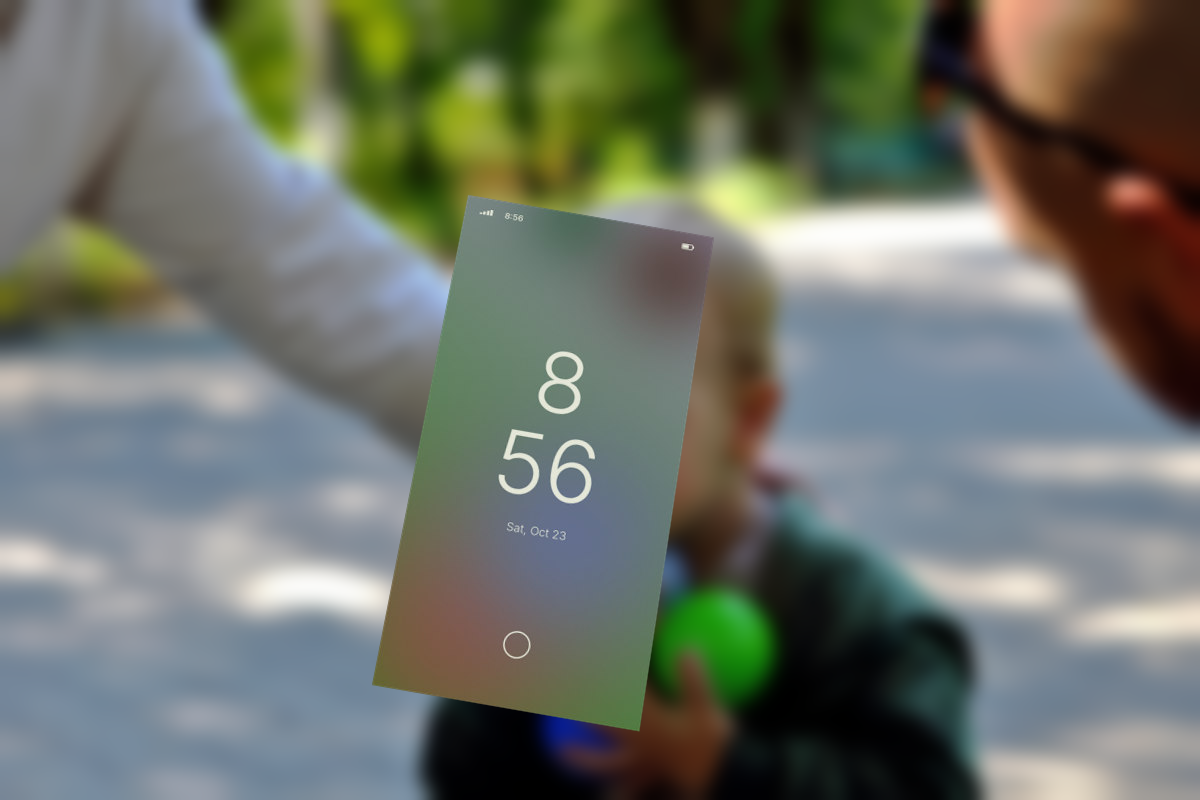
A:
8 h 56 min
